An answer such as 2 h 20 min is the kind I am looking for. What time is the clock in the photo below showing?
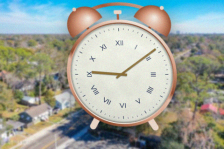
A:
9 h 09 min
